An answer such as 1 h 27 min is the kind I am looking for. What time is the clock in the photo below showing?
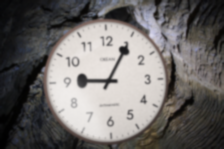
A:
9 h 05 min
